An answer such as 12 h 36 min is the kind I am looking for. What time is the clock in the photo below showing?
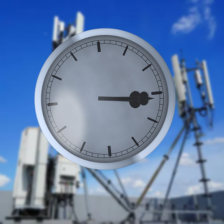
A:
3 h 16 min
